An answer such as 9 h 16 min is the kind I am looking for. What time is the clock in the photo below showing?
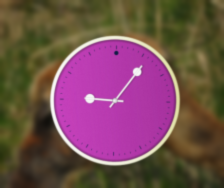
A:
9 h 06 min
